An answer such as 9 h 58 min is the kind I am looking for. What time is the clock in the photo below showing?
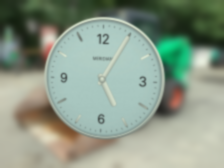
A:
5 h 05 min
